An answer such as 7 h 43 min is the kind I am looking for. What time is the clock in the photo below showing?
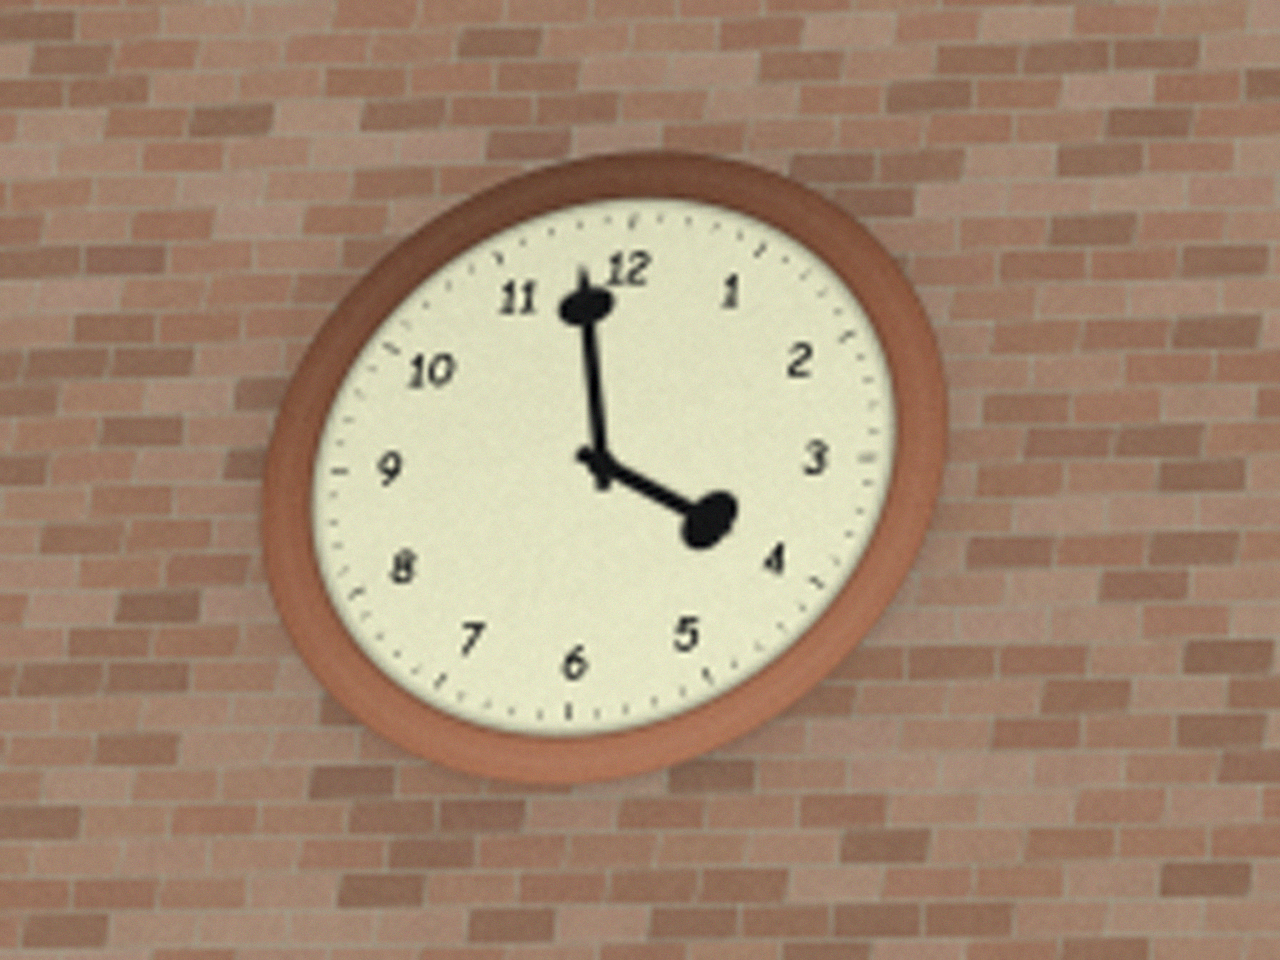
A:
3 h 58 min
